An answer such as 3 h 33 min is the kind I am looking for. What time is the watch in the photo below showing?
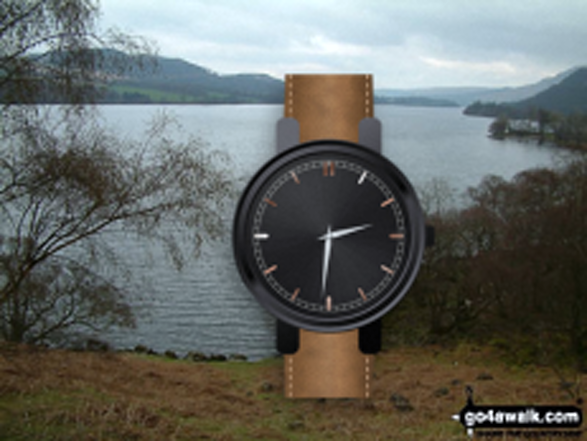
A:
2 h 31 min
